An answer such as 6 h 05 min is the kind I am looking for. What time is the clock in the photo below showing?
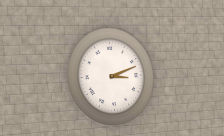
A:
3 h 12 min
